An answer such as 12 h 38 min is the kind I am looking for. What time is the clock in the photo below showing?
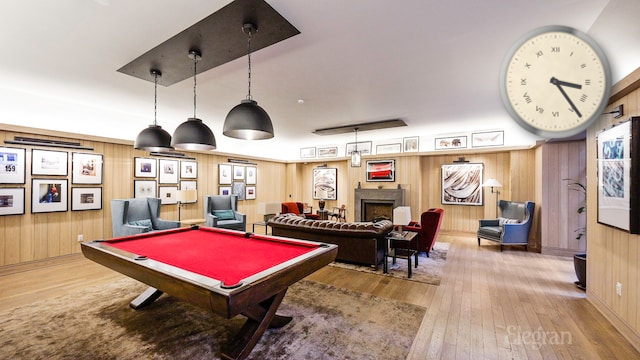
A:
3 h 24 min
